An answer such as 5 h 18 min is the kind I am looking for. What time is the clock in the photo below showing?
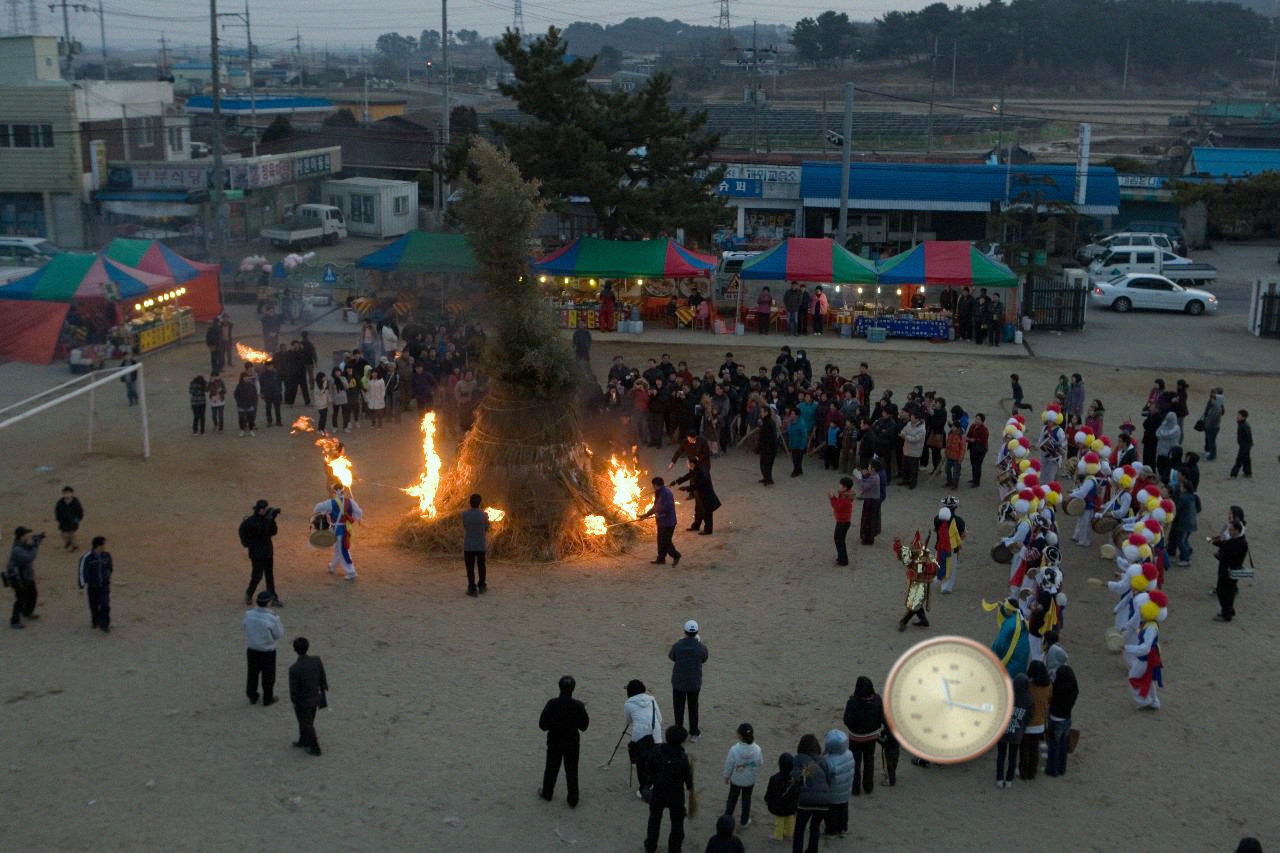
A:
11 h 16 min
